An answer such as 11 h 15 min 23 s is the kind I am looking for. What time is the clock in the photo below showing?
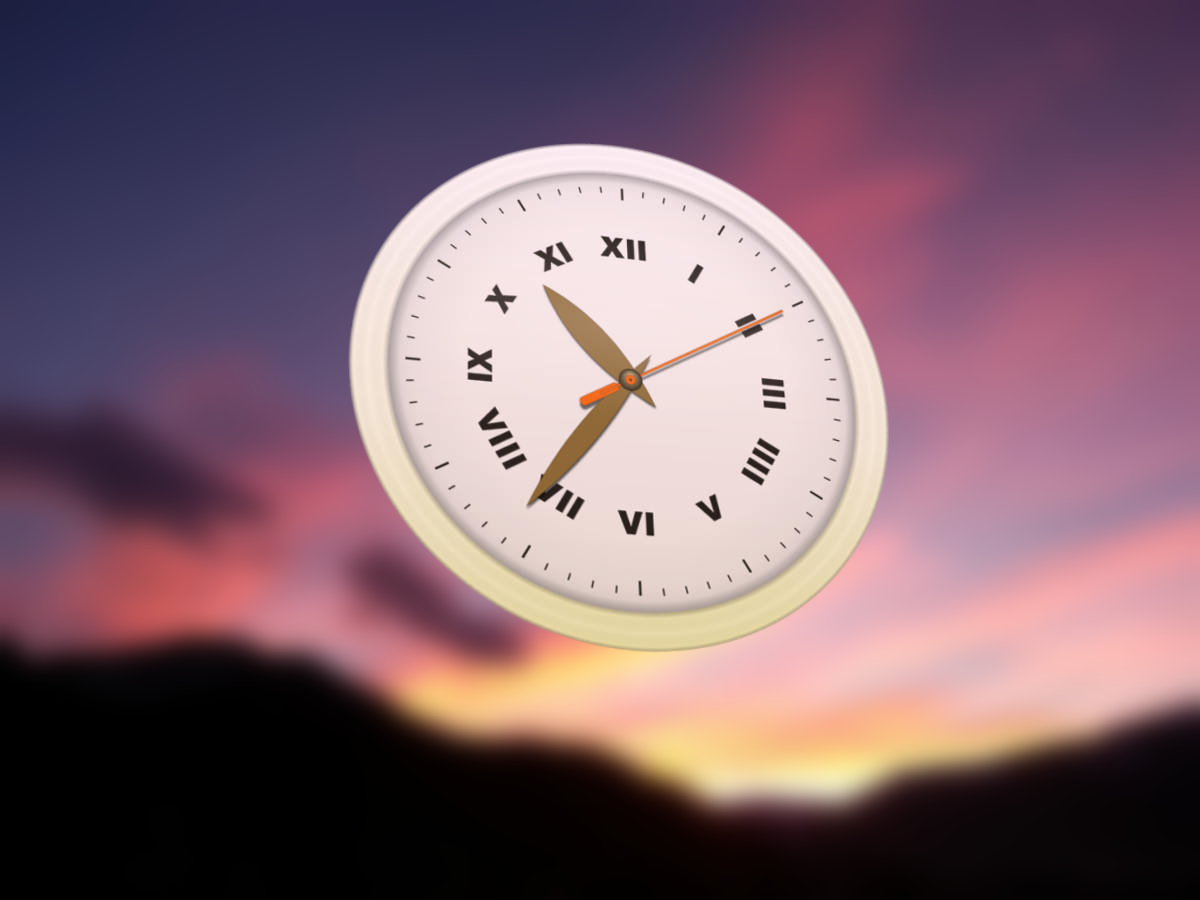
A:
10 h 36 min 10 s
